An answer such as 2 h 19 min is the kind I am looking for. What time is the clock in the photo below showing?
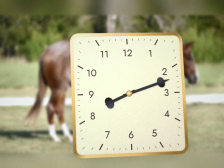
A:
8 h 12 min
